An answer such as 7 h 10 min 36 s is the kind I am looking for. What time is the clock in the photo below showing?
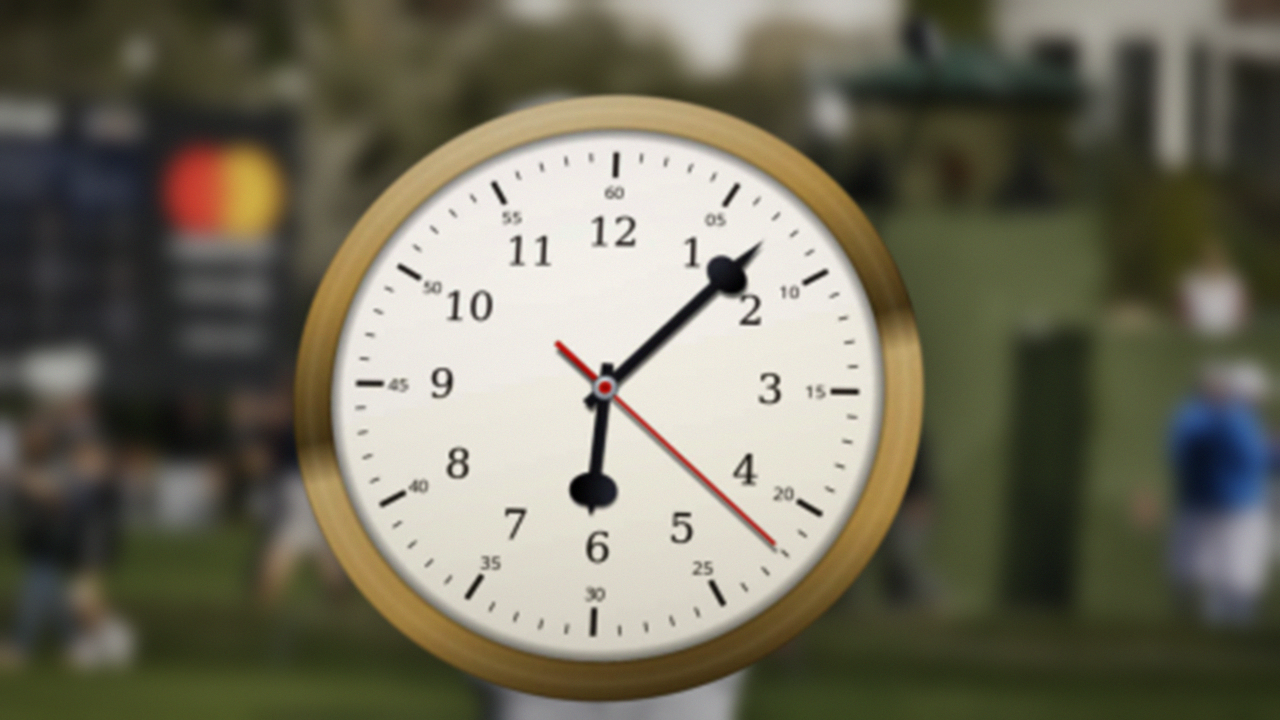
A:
6 h 07 min 22 s
